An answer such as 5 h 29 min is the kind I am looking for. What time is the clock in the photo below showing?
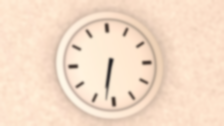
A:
6 h 32 min
